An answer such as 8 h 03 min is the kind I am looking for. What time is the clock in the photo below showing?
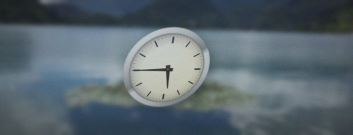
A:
5 h 45 min
